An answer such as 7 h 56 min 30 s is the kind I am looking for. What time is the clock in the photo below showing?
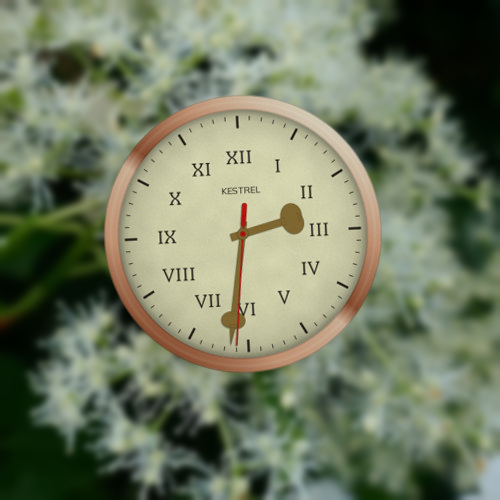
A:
2 h 31 min 31 s
